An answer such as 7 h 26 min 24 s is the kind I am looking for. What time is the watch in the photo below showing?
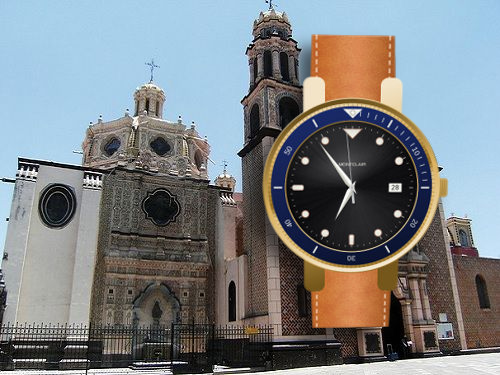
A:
6 h 53 min 59 s
